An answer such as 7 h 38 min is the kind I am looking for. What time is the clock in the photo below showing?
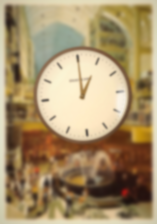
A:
1 h 00 min
